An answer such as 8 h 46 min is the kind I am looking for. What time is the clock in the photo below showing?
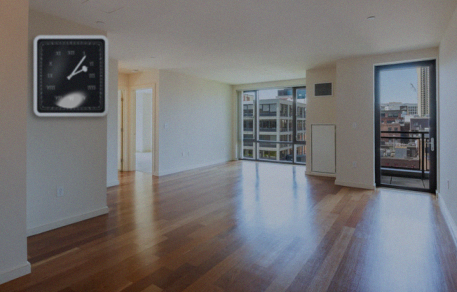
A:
2 h 06 min
